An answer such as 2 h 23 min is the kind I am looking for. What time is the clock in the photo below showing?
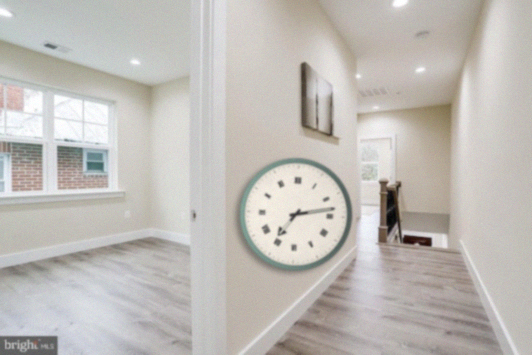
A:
7 h 13 min
